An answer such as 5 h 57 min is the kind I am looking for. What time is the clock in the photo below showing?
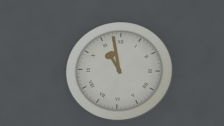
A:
10 h 58 min
